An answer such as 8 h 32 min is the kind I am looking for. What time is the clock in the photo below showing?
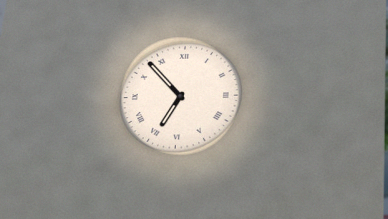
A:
6 h 53 min
